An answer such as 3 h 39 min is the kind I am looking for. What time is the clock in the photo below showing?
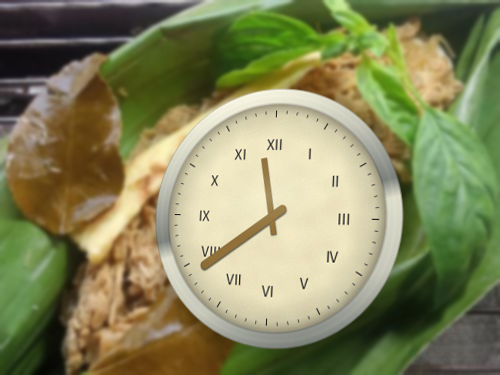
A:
11 h 39 min
